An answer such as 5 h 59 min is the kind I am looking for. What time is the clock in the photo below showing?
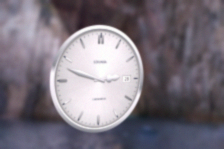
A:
2 h 48 min
